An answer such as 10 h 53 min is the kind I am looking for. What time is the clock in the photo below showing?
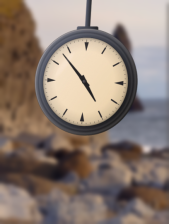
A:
4 h 53 min
